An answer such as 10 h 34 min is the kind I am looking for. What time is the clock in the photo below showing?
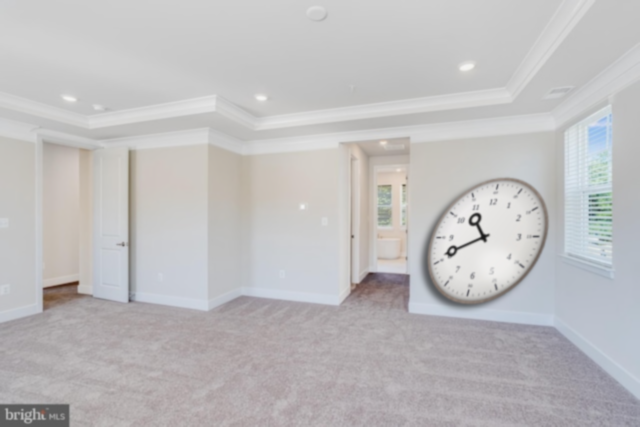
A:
10 h 41 min
